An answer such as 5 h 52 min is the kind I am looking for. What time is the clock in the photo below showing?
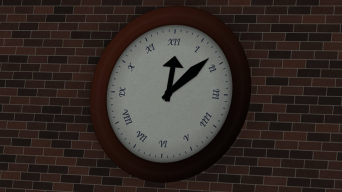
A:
12 h 08 min
